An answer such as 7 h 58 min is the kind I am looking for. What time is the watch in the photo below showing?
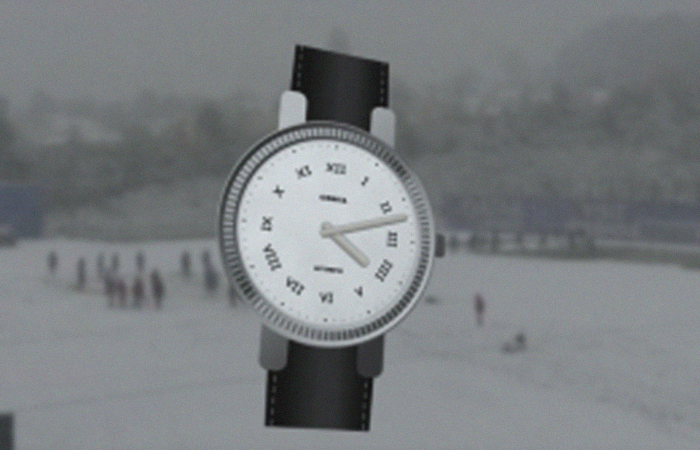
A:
4 h 12 min
